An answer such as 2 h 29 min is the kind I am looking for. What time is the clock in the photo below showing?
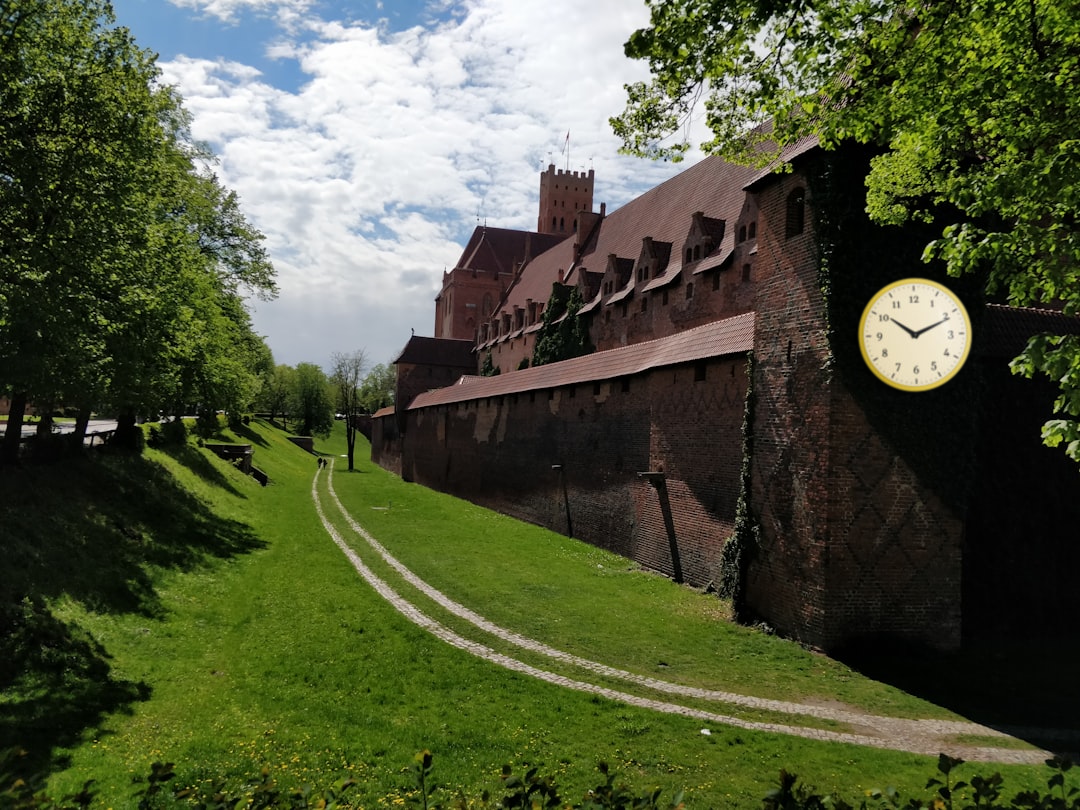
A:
10 h 11 min
